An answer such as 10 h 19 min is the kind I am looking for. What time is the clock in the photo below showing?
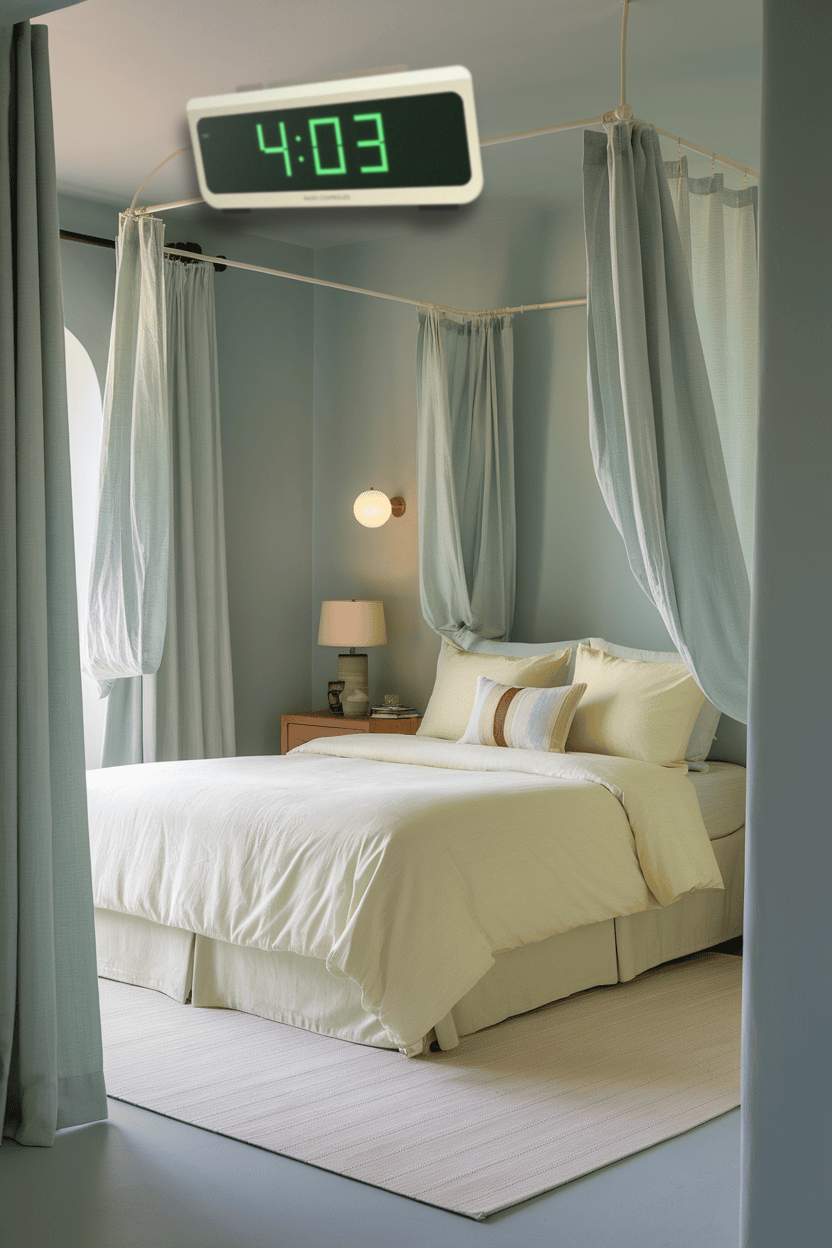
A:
4 h 03 min
